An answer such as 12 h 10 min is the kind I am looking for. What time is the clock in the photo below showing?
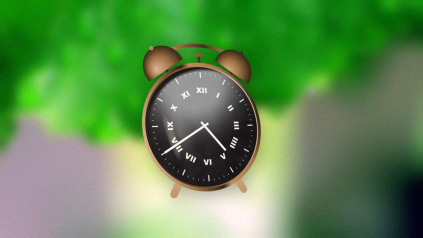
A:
4 h 40 min
